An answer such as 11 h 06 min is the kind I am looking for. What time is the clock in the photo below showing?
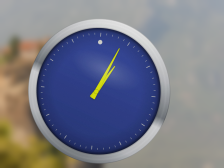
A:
1 h 04 min
